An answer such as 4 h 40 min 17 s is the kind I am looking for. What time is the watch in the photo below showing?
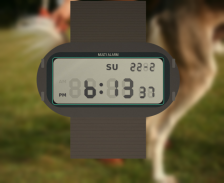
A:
6 h 13 min 37 s
